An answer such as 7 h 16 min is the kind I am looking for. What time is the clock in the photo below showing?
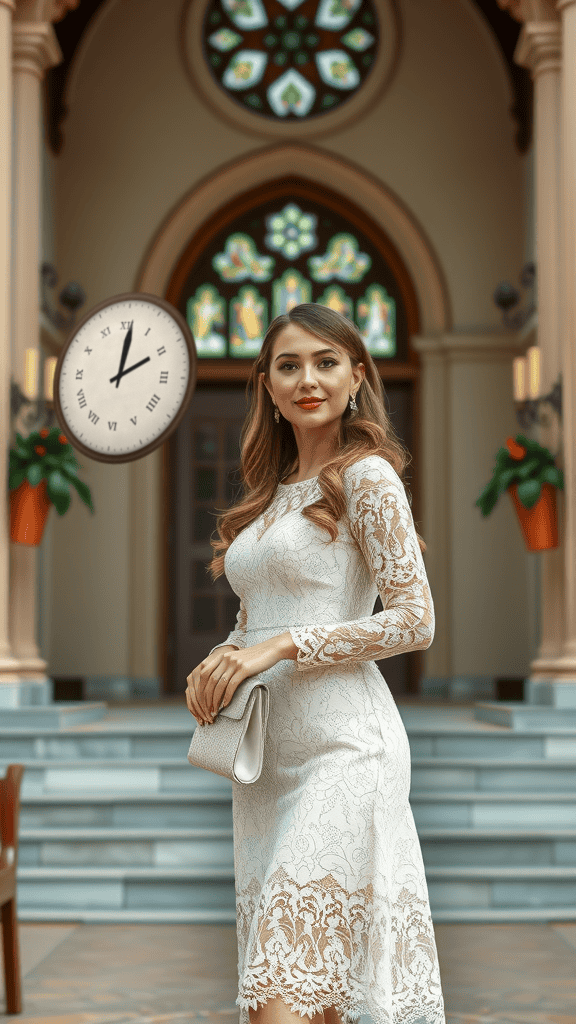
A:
2 h 01 min
